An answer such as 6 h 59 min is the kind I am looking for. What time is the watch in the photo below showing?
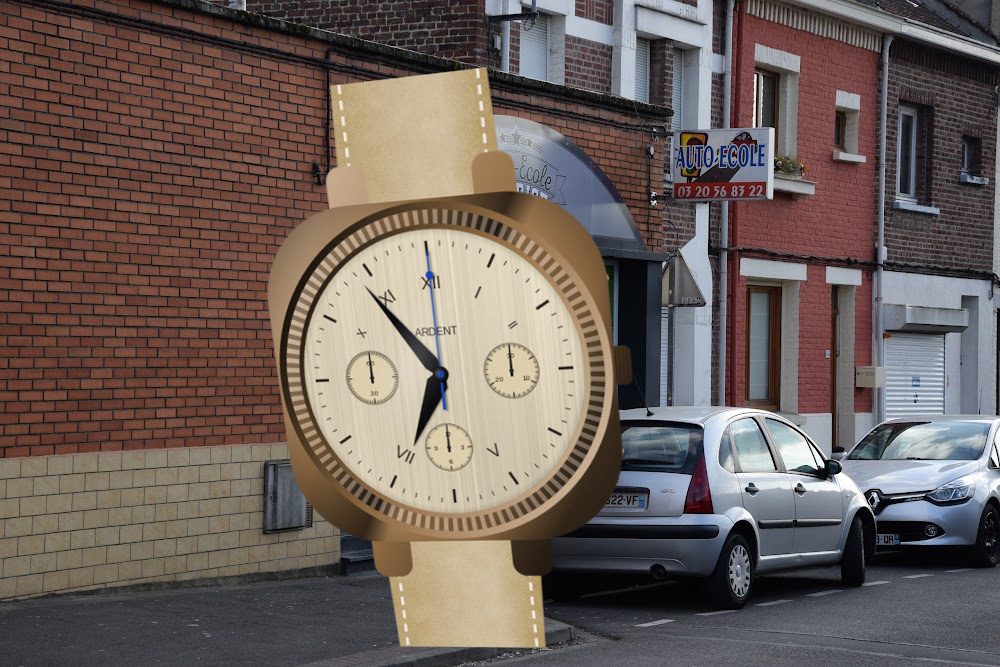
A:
6 h 54 min
